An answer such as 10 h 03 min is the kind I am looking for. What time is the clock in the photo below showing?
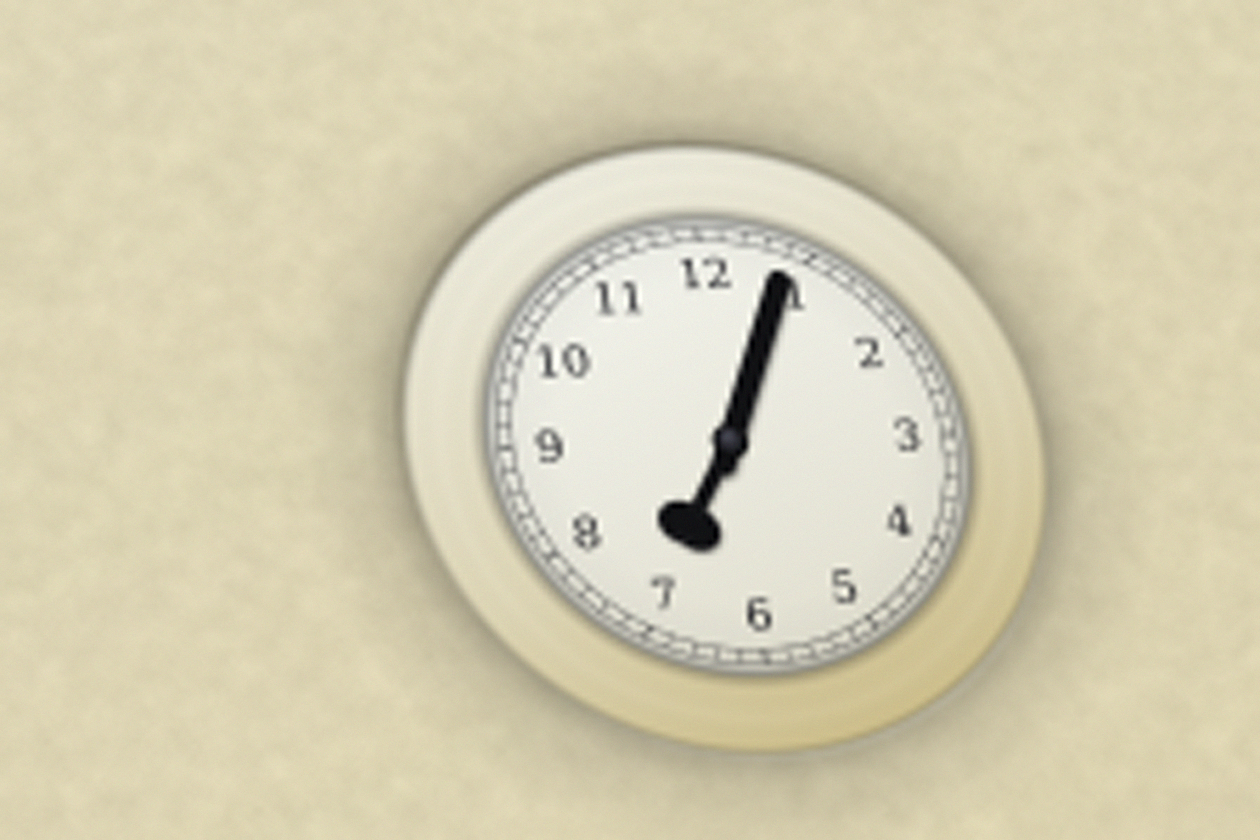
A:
7 h 04 min
